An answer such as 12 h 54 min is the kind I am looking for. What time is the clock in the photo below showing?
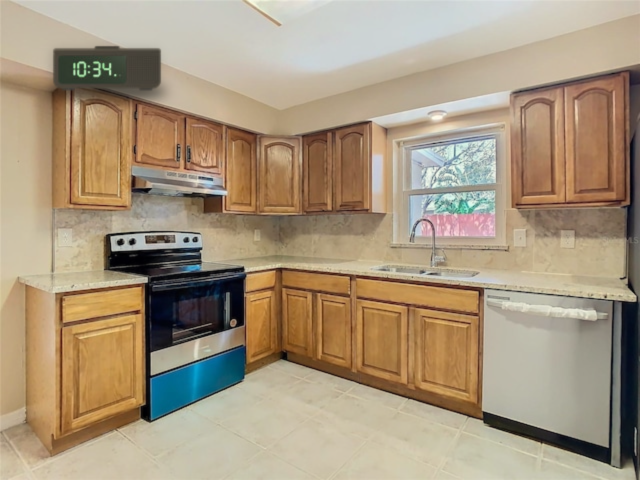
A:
10 h 34 min
